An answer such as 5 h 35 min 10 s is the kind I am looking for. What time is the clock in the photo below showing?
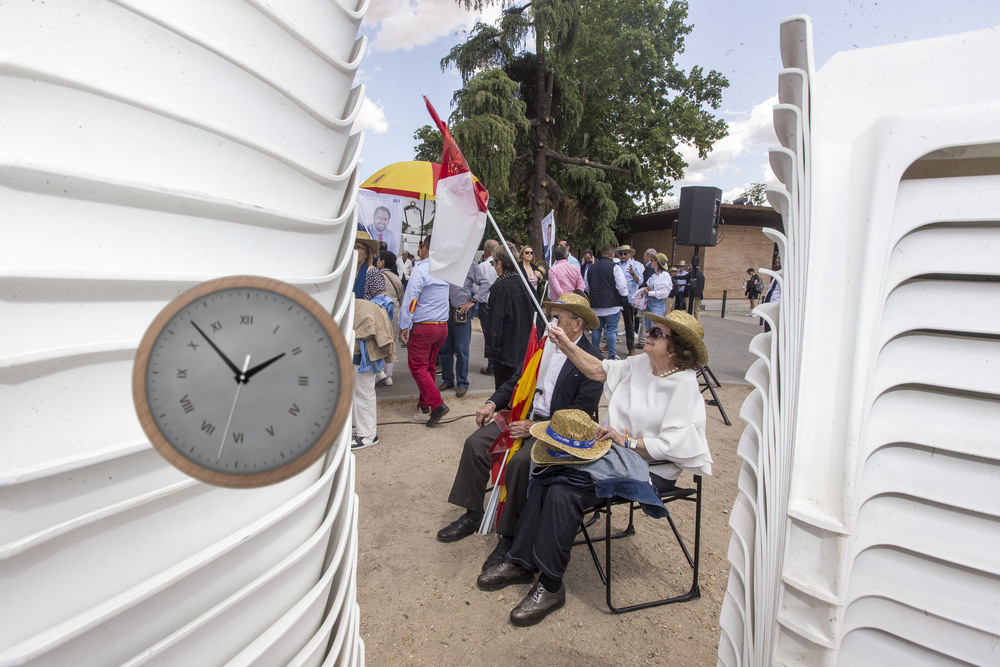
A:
1 h 52 min 32 s
